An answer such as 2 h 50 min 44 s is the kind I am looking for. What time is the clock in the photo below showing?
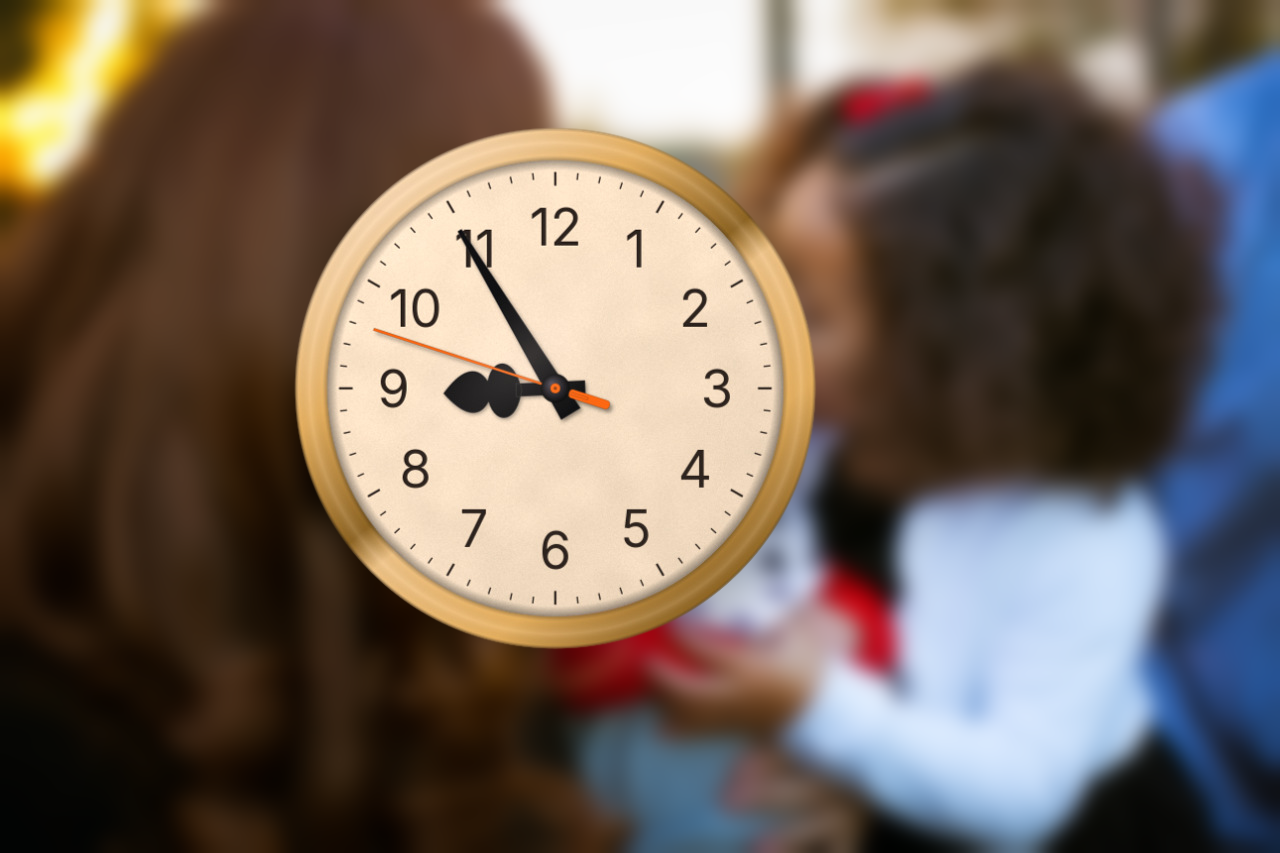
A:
8 h 54 min 48 s
